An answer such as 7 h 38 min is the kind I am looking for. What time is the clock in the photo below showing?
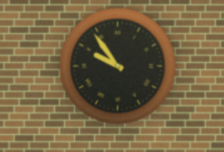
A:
9 h 54 min
